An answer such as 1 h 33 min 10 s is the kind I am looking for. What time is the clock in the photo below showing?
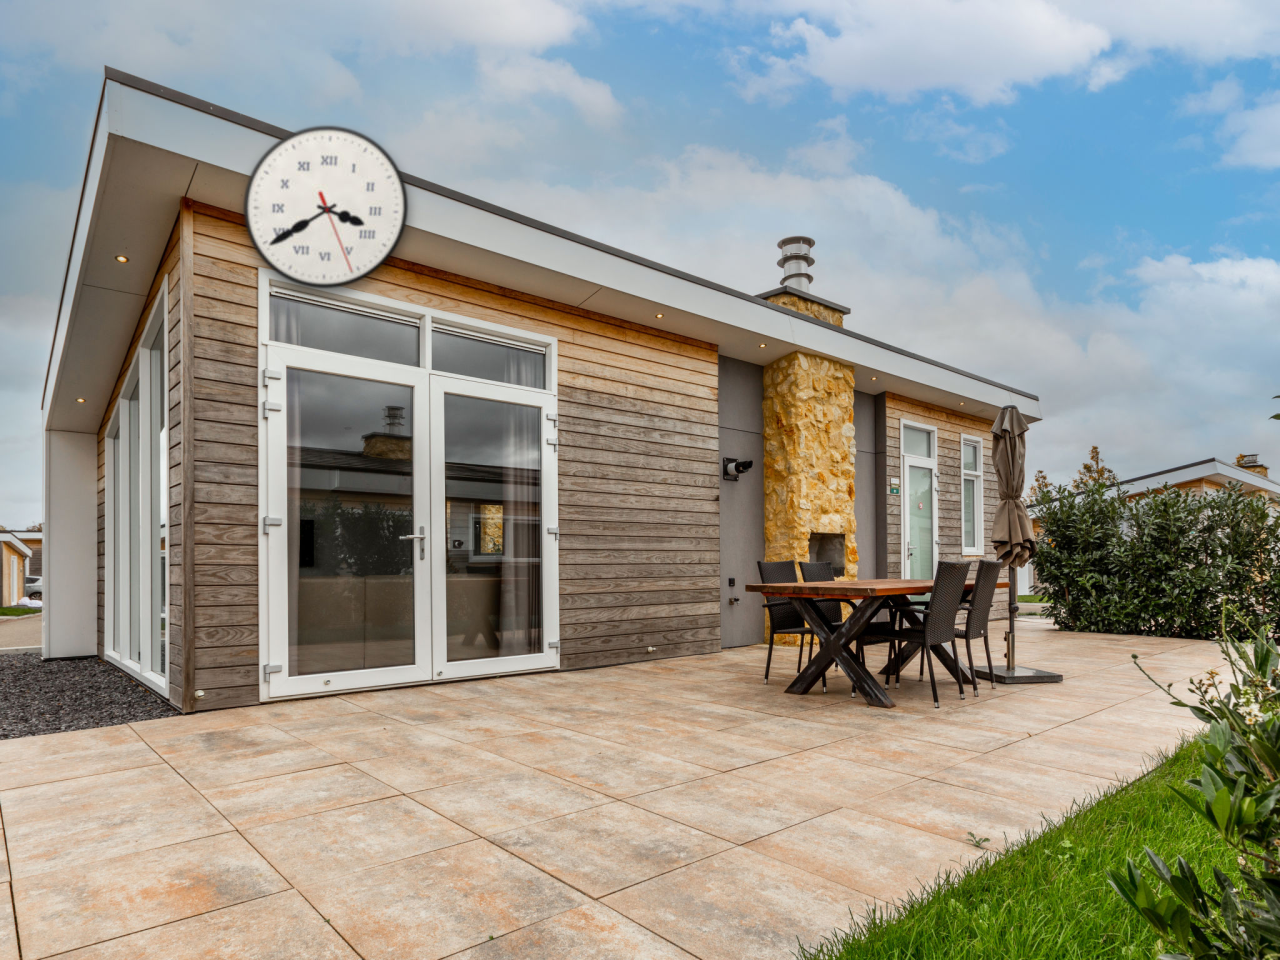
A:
3 h 39 min 26 s
